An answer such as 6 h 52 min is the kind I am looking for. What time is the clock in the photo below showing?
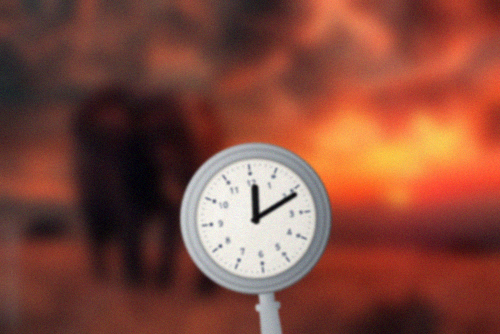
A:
12 h 11 min
